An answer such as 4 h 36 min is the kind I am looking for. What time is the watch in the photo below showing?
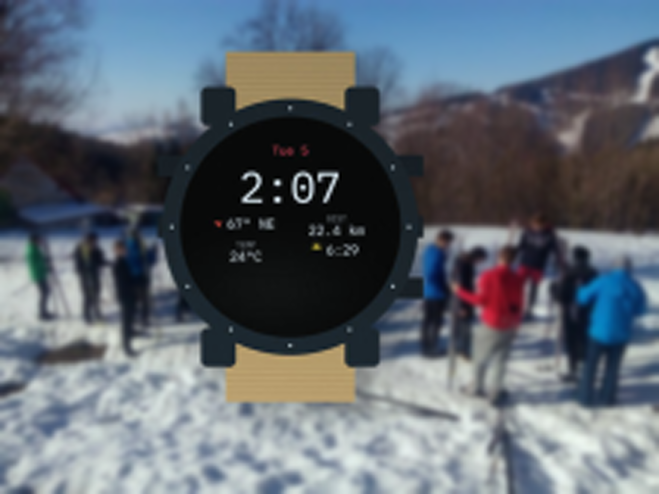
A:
2 h 07 min
